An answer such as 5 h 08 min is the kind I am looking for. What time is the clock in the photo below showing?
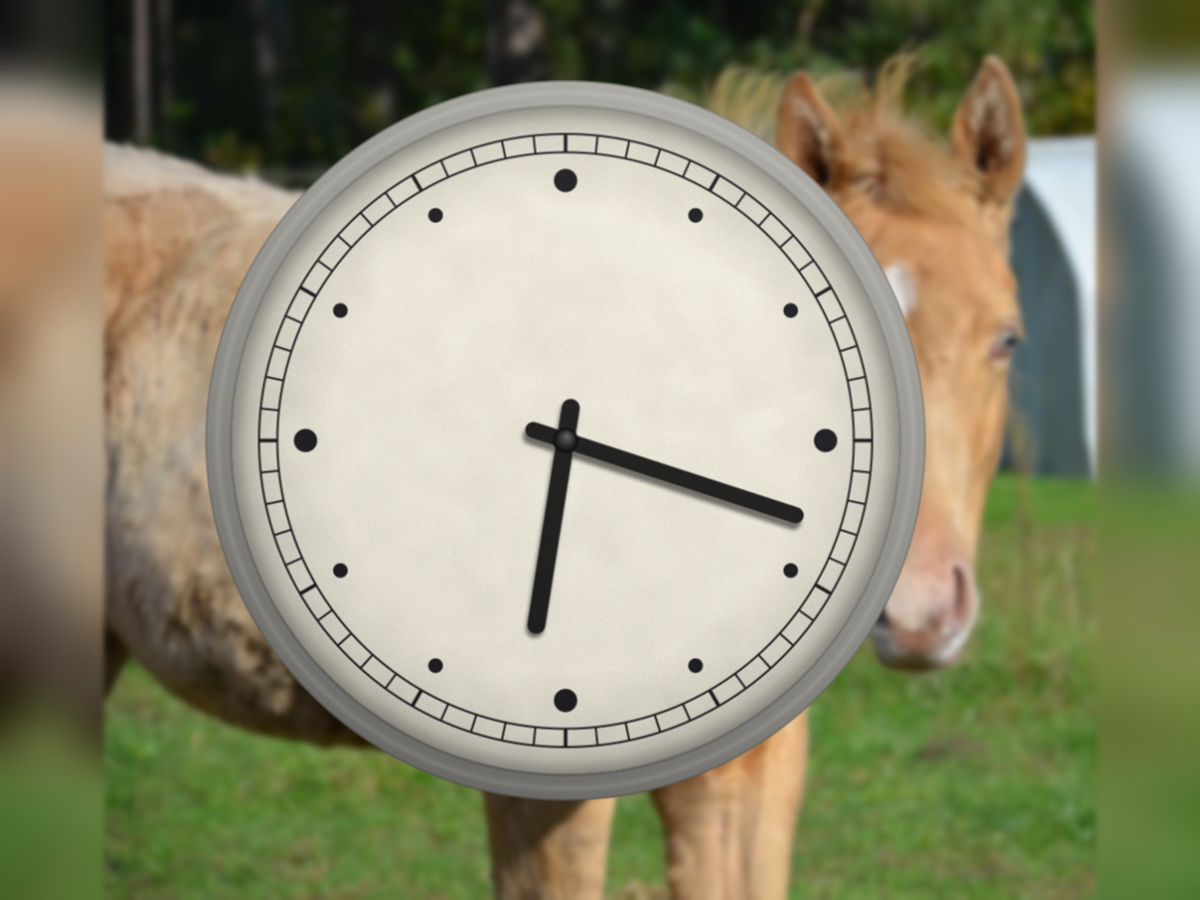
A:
6 h 18 min
